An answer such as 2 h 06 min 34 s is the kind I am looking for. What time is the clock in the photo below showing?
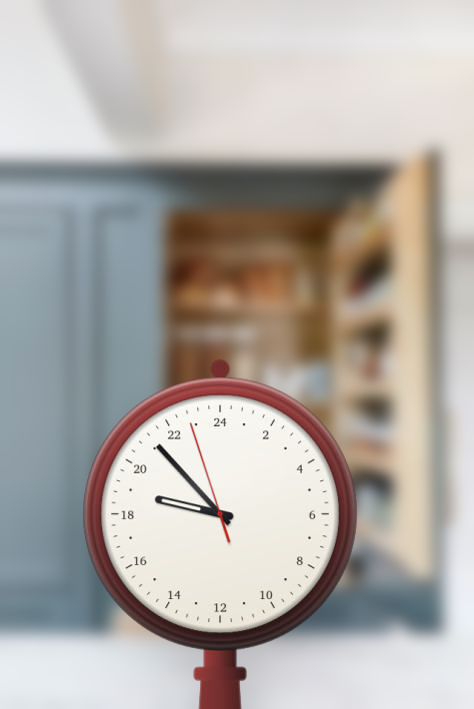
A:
18 h 52 min 57 s
